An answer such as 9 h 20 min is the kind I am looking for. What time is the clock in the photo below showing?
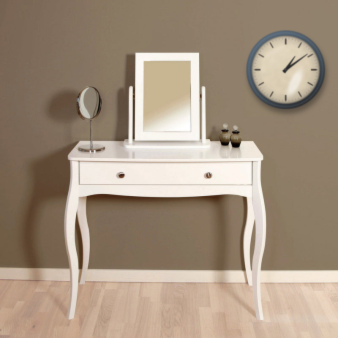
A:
1 h 09 min
